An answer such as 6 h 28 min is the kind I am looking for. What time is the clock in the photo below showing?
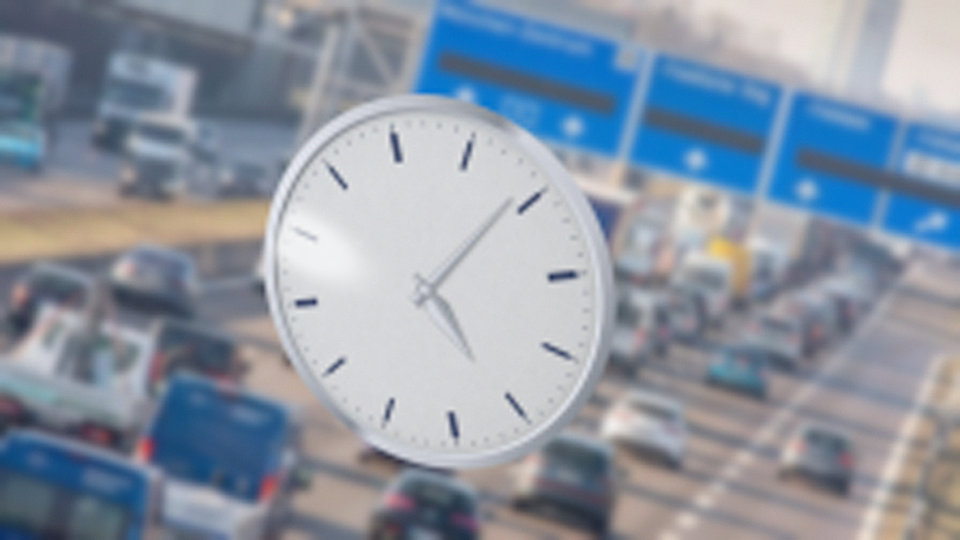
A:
5 h 09 min
